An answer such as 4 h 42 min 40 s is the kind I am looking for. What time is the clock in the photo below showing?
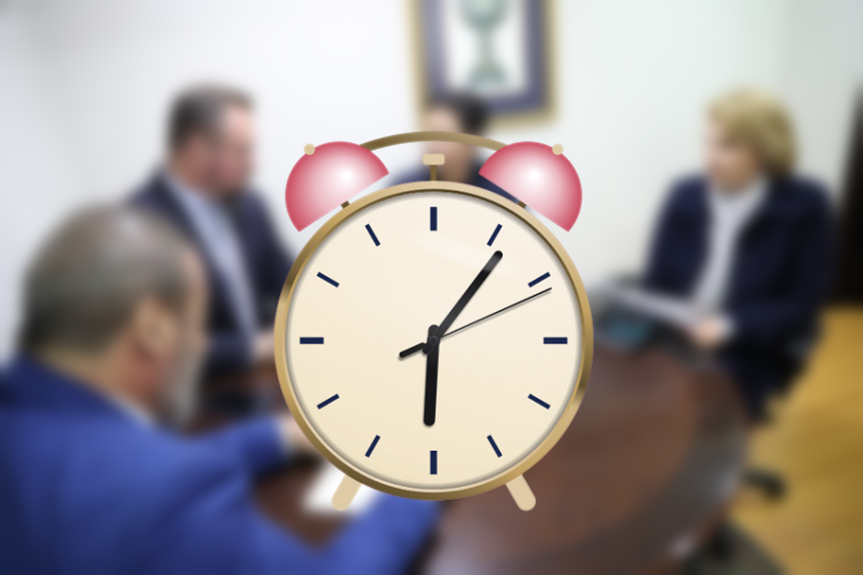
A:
6 h 06 min 11 s
